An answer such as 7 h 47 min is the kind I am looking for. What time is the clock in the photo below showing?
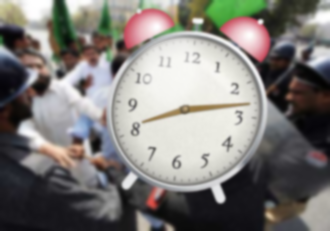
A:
8 h 13 min
